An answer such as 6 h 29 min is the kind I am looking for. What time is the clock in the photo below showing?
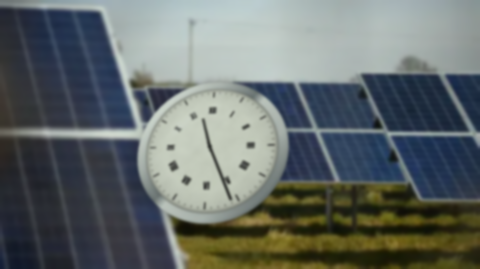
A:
11 h 26 min
